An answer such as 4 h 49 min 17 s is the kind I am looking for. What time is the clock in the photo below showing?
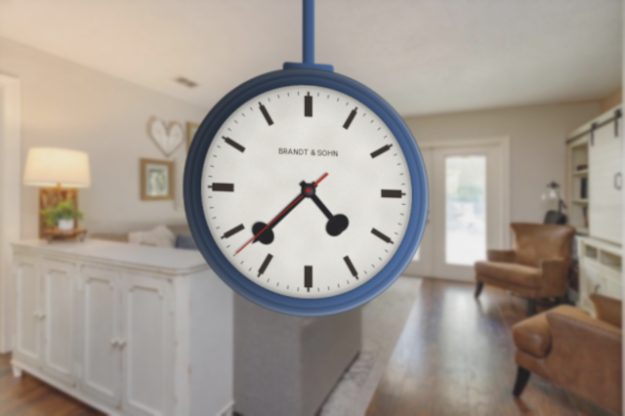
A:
4 h 37 min 38 s
